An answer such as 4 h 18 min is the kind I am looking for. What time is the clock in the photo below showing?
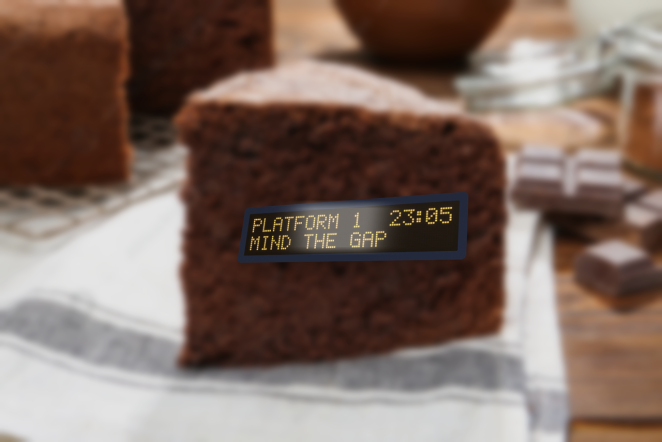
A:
23 h 05 min
